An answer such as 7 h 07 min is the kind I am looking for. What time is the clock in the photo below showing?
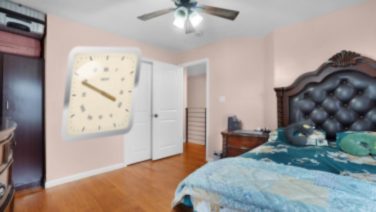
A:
3 h 49 min
